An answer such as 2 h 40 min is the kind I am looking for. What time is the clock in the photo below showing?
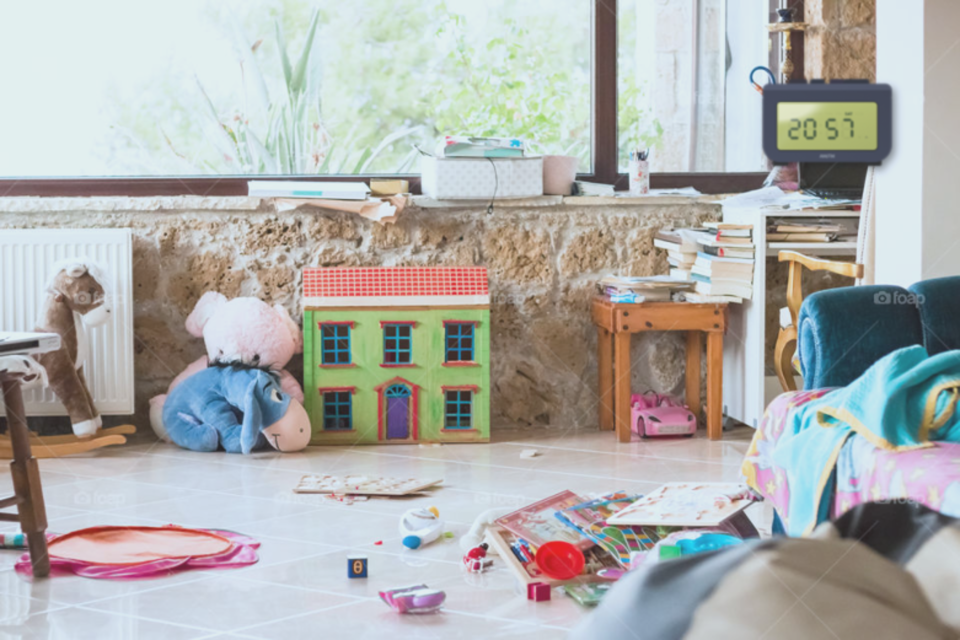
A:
20 h 57 min
